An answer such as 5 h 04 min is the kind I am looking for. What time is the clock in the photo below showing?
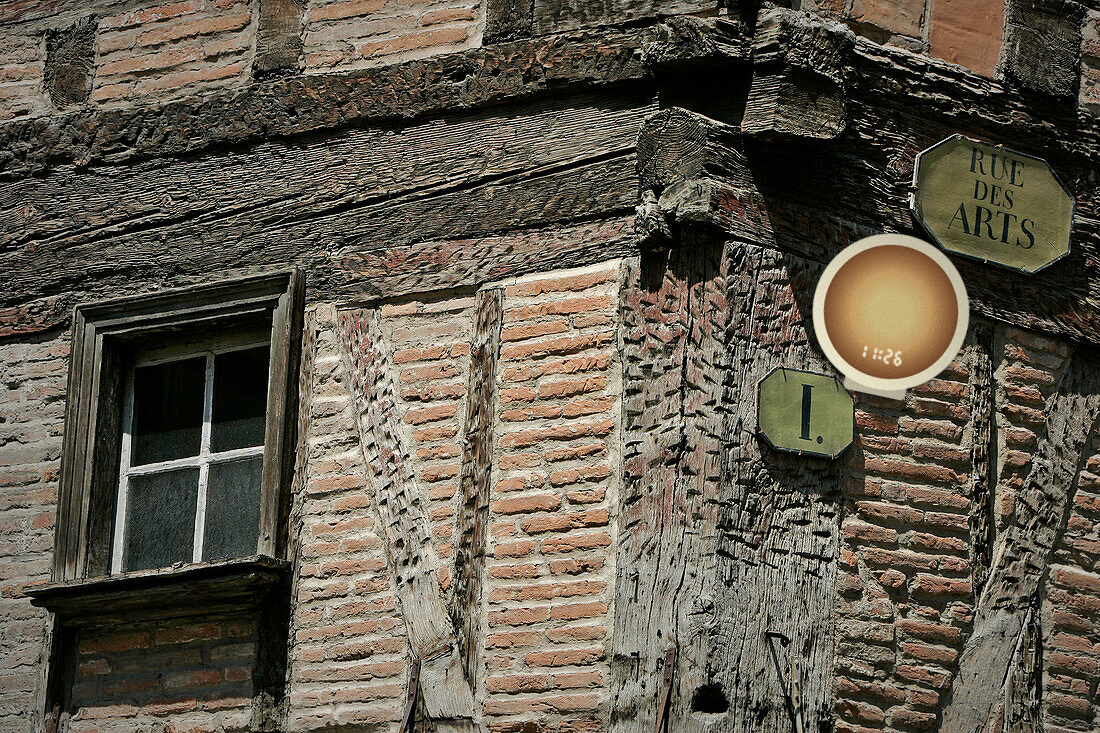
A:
11 h 26 min
